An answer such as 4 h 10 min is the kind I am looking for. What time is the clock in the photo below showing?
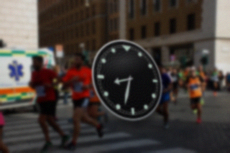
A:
8 h 33 min
